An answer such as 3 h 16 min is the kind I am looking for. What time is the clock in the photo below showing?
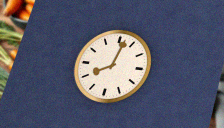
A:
8 h 02 min
